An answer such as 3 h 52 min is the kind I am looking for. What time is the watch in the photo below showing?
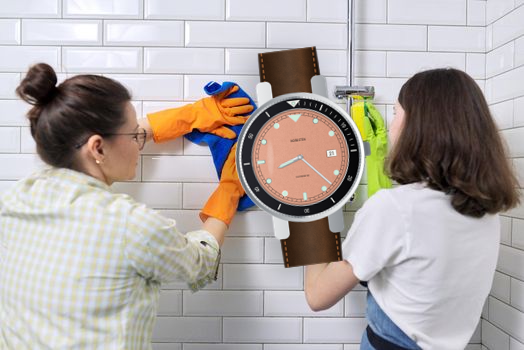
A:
8 h 23 min
